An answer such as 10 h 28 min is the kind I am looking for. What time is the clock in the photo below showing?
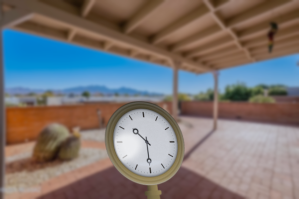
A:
10 h 30 min
